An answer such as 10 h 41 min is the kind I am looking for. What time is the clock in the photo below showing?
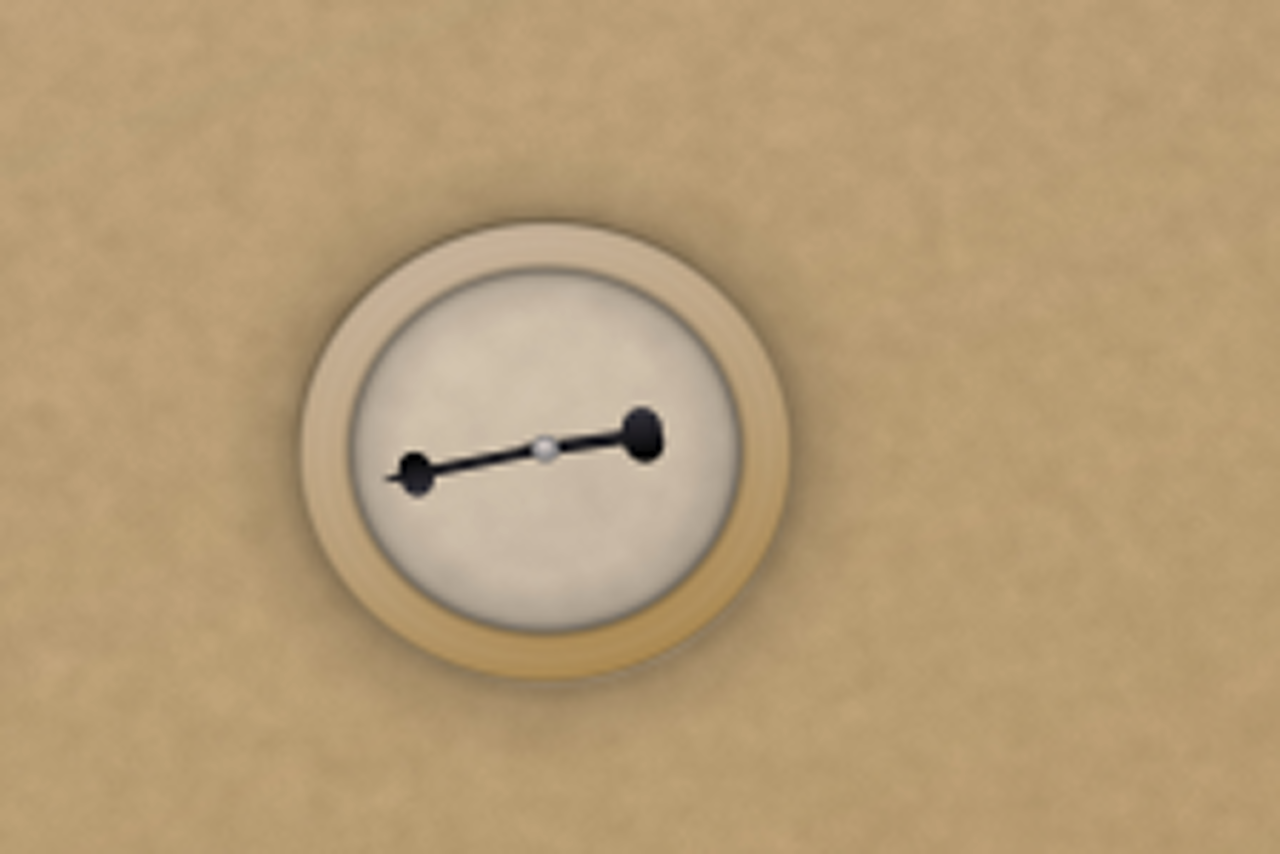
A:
2 h 43 min
